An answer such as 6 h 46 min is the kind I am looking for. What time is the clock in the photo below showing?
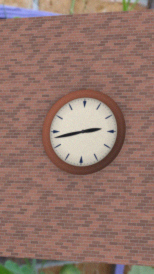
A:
2 h 43 min
